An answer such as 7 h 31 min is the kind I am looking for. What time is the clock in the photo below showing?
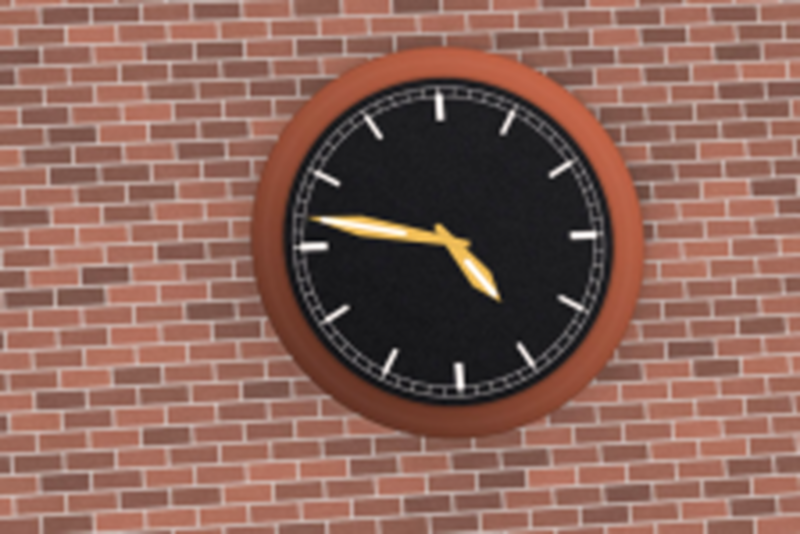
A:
4 h 47 min
